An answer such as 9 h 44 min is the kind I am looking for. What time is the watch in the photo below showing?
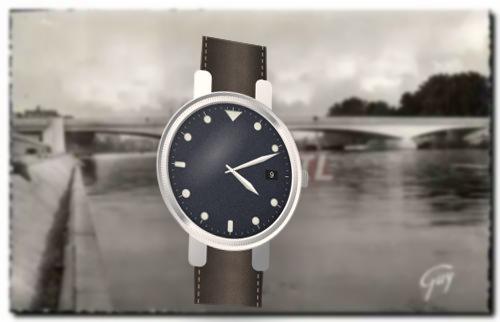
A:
4 h 11 min
